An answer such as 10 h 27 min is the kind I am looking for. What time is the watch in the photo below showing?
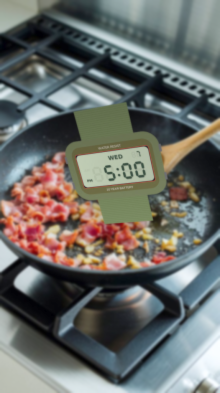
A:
5 h 00 min
